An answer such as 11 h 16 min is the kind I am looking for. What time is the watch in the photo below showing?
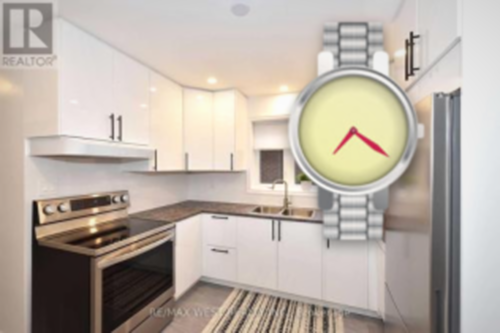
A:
7 h 21 min
